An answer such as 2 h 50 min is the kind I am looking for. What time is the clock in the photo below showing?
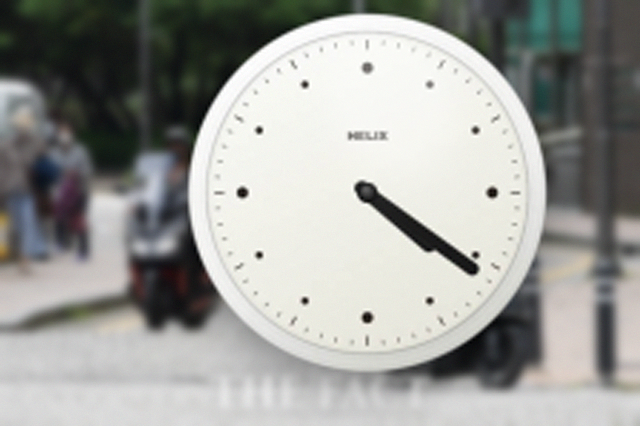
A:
4 h 21 min
